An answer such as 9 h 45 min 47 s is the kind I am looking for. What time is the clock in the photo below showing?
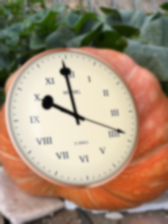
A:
9 h 59 min 19 s
